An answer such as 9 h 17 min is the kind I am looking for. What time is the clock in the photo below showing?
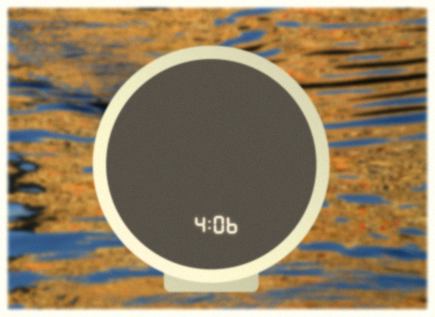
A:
4 h 06 min
